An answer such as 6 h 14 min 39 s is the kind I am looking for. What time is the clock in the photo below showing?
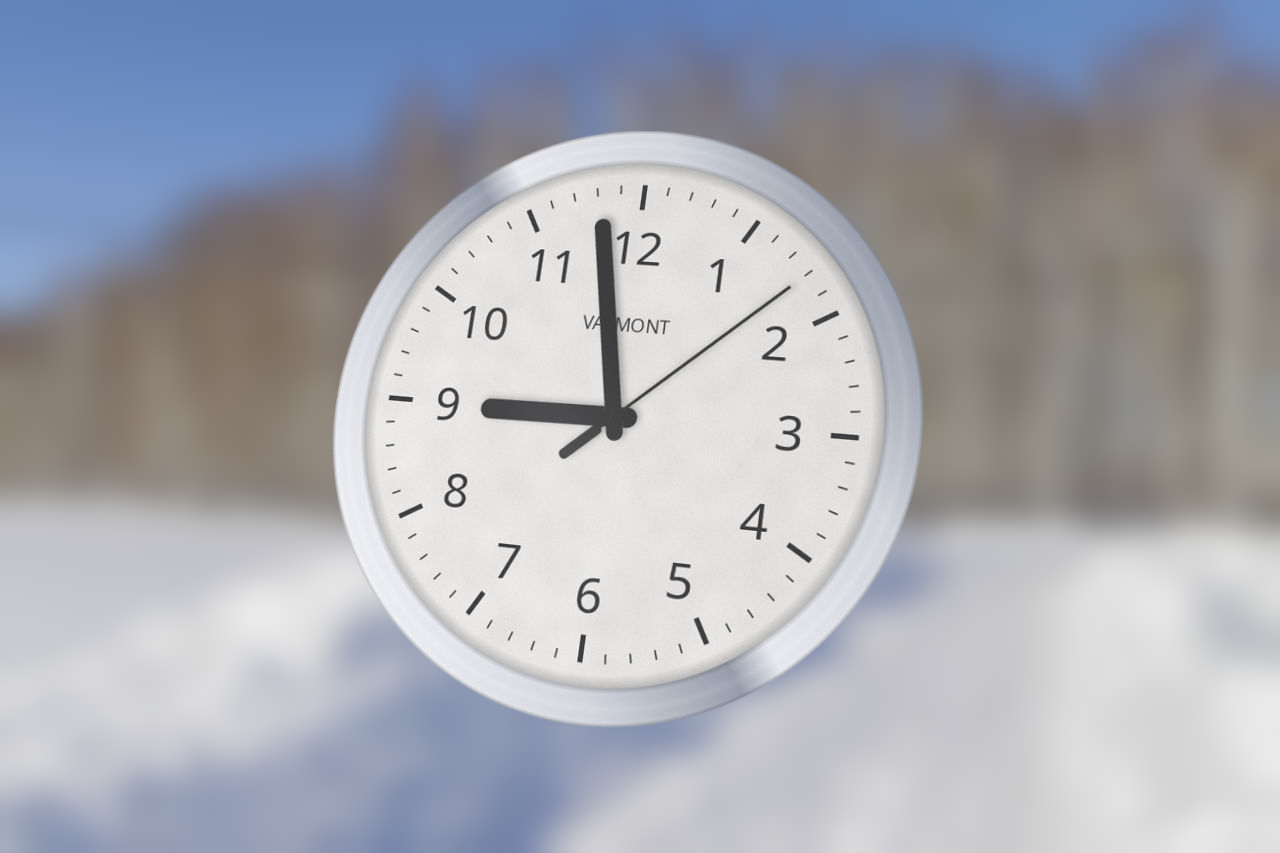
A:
8 h 58 min 08 s
